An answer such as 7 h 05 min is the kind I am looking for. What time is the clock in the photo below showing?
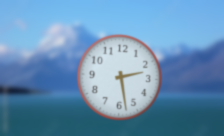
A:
2 h 28 min
